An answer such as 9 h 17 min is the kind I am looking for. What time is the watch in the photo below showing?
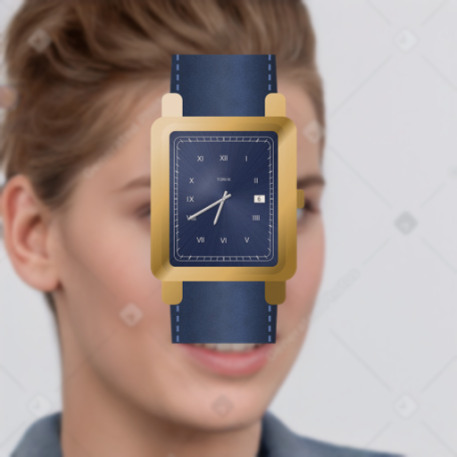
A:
6 h 40 min
